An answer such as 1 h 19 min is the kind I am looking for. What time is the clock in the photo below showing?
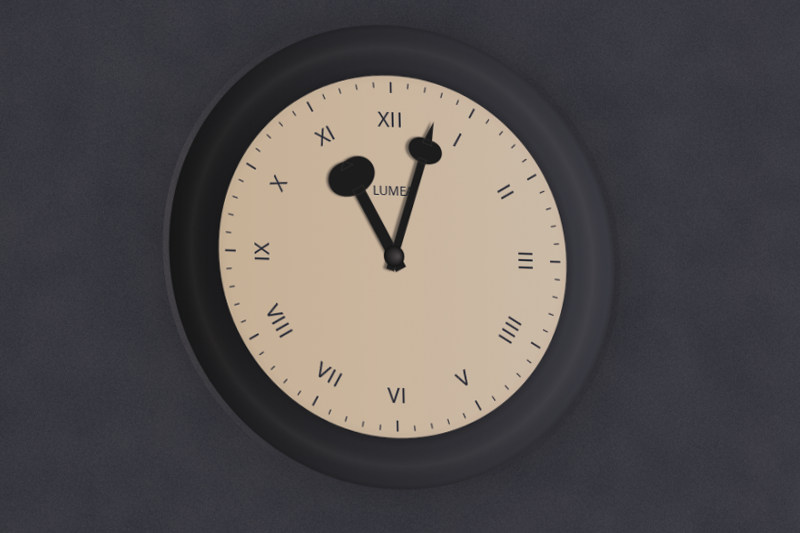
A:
11 h 03 min
